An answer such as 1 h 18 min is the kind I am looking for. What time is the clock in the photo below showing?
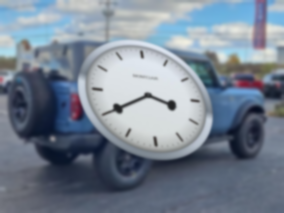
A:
3 h 40 min
